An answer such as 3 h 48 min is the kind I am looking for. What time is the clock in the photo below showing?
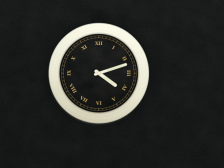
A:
4 h 12 min
